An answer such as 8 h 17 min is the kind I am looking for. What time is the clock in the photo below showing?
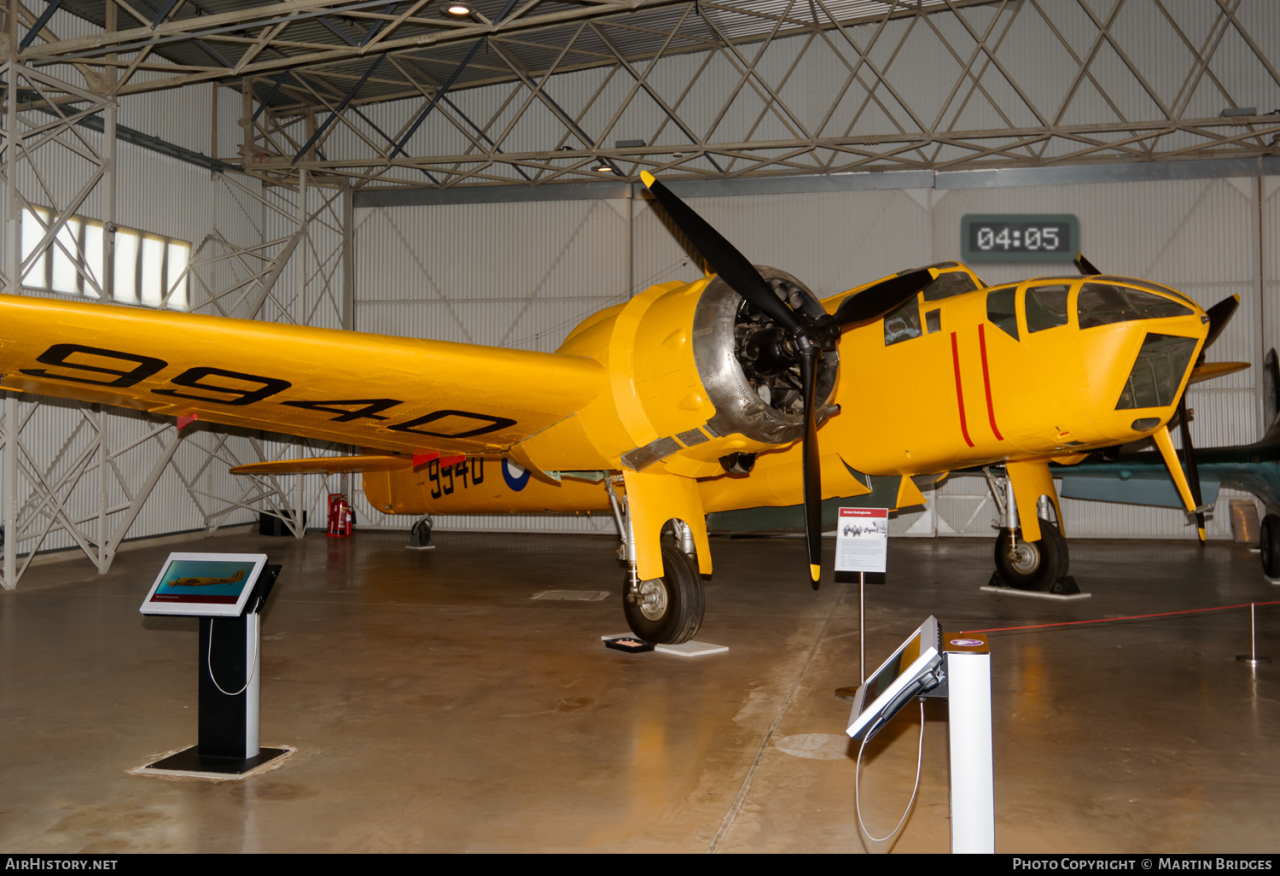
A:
4 h 05 min
